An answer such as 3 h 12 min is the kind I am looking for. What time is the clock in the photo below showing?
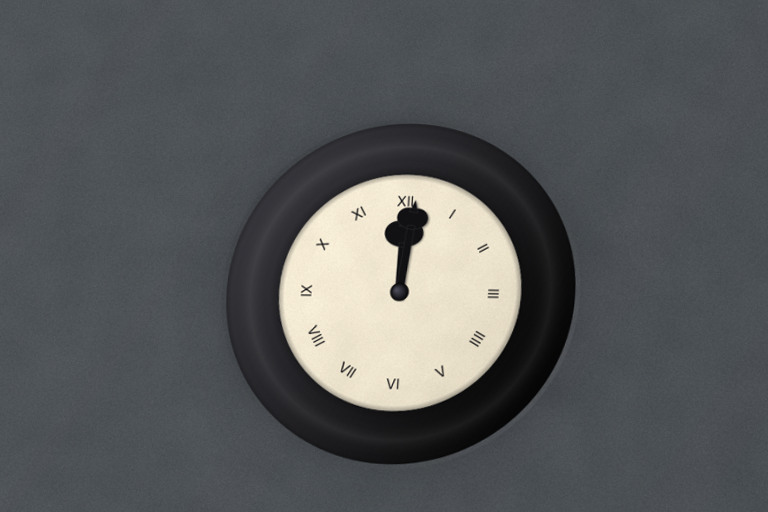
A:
12 h 01 min
